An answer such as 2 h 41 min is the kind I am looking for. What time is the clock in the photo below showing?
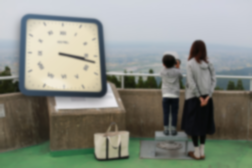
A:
3 h 17 min
